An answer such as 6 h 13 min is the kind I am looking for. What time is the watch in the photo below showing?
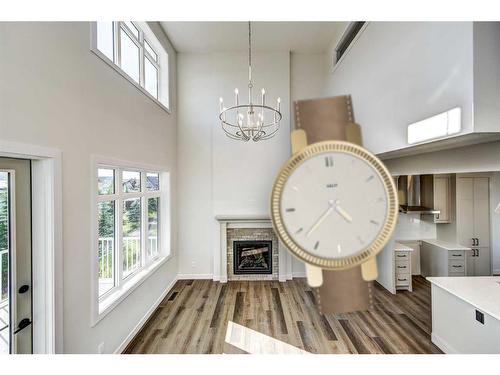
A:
4 h 38 min
